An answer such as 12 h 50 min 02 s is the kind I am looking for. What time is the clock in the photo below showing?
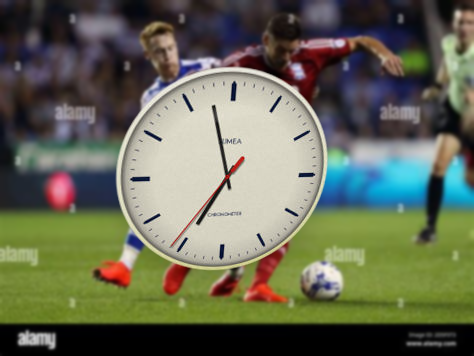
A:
6 h 57 min 36 s
